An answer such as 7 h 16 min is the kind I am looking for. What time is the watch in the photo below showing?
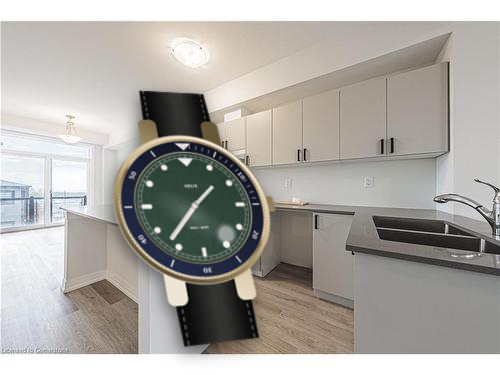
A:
1 h 37 min
